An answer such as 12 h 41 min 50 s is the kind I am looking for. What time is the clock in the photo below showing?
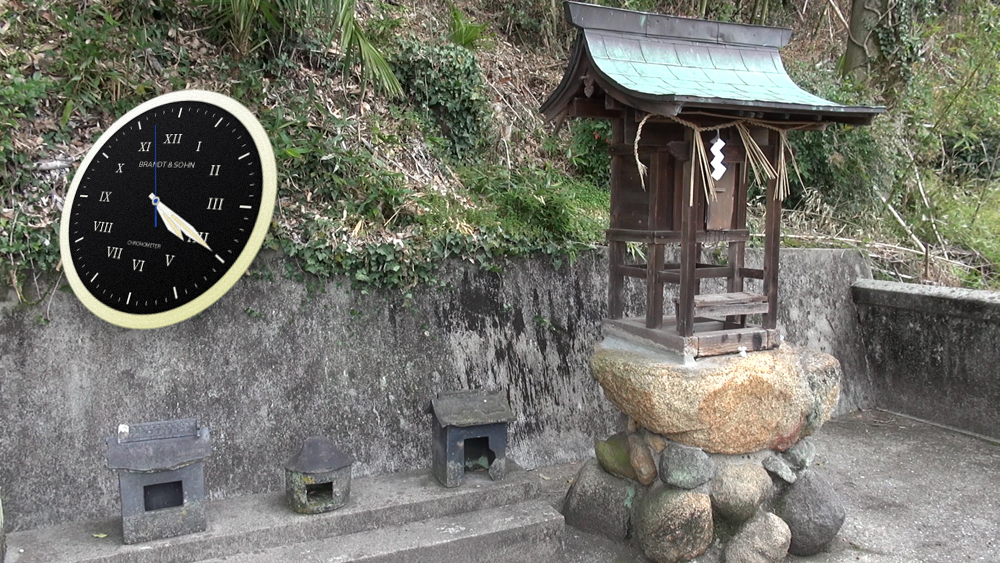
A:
4 h 19 min 57 s
